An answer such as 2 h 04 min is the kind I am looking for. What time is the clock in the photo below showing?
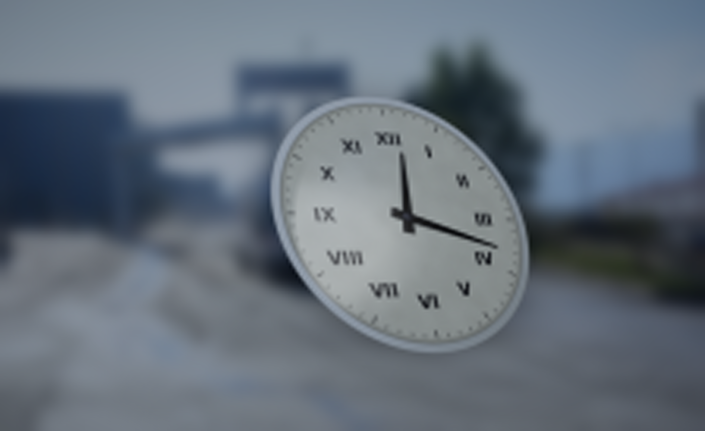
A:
12 h 18 min
